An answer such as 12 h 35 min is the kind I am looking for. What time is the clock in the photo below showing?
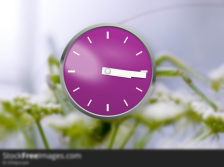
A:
3 h 16 min
